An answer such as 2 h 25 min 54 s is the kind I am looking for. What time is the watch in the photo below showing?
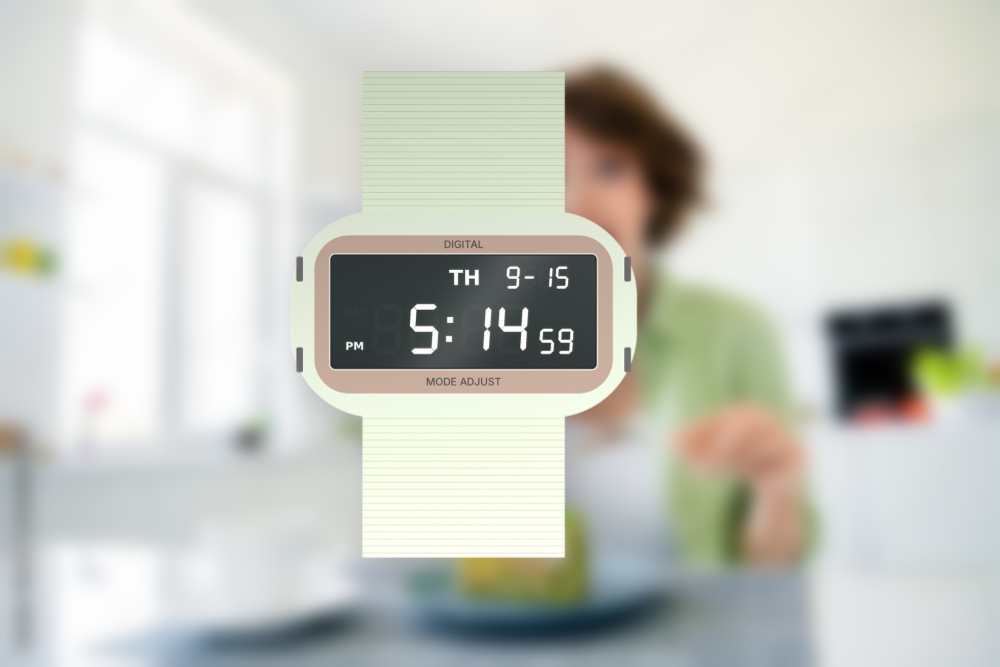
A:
5 h 14 min 59 s
